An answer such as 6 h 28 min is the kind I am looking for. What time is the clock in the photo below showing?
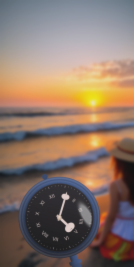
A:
5 h 06 min
